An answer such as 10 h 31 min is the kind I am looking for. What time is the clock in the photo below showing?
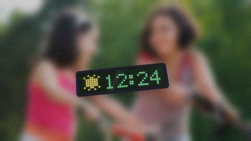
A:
12 h 24 min
